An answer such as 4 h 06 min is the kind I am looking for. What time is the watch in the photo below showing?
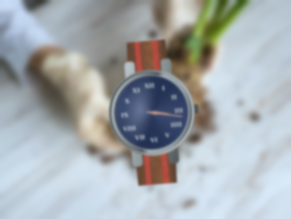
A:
3 h 17 min
